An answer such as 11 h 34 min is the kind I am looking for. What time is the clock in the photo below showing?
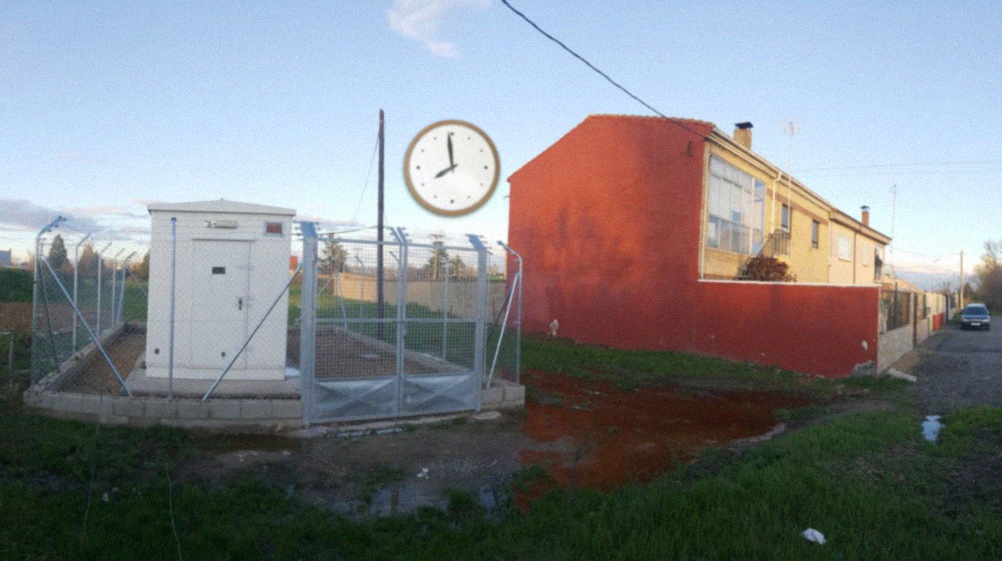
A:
7 h 59 min
